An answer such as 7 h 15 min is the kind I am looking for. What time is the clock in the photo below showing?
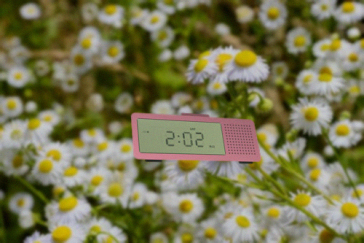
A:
2 h 02 min
